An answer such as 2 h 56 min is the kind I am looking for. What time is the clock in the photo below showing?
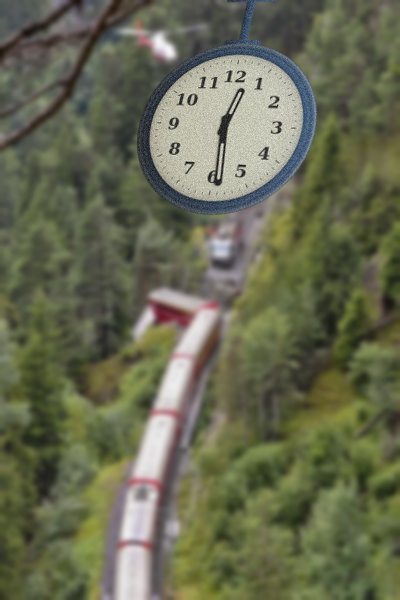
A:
12 h 29 min
